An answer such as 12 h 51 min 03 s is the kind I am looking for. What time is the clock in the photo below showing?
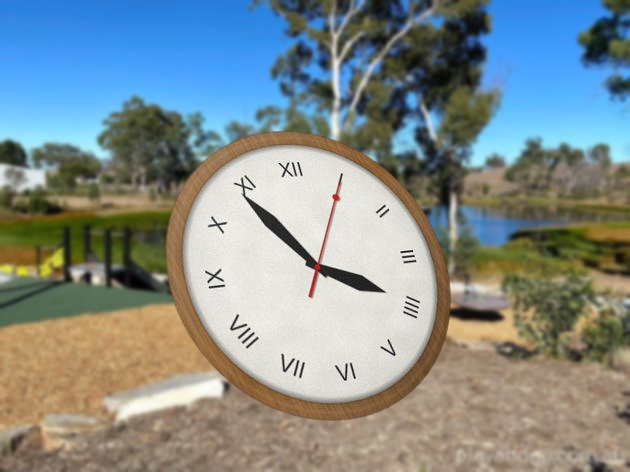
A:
3 h 54 min 05 s
